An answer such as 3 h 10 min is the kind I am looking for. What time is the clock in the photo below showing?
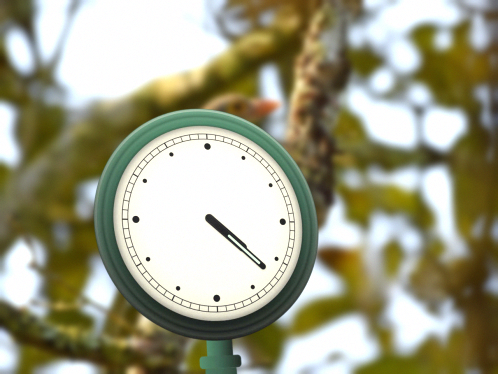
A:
4 h 22 min
